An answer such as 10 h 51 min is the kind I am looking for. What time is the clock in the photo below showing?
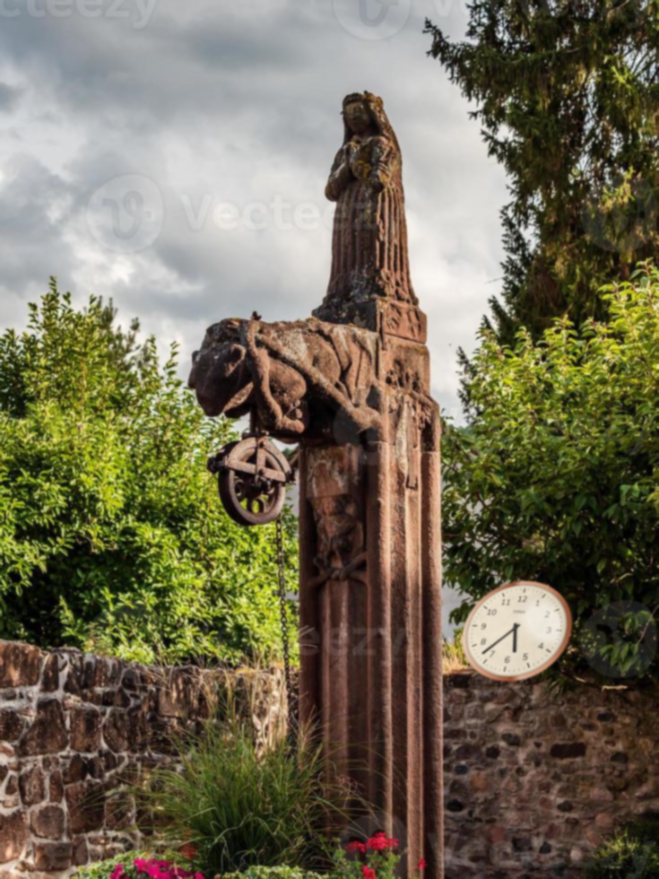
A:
5 h 37 min
